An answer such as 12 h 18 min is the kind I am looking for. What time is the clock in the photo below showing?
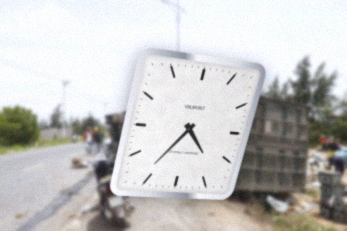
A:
4 h 36 min
